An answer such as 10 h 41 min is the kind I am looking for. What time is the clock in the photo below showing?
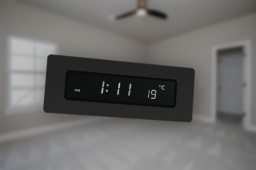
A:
1 h 11 min
